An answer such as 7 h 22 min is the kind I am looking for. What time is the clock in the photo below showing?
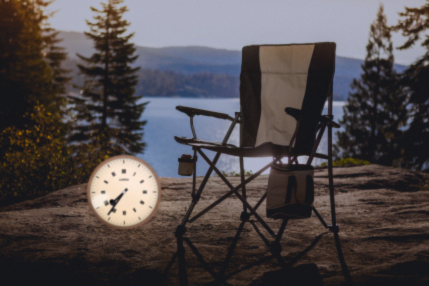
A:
7 h 36 min
